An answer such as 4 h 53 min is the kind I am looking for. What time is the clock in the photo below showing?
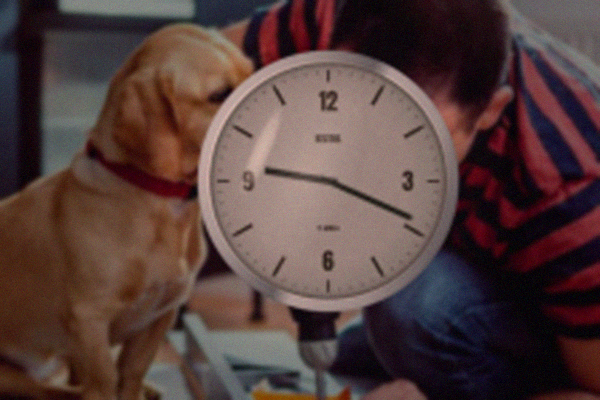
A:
9 h 19 min
